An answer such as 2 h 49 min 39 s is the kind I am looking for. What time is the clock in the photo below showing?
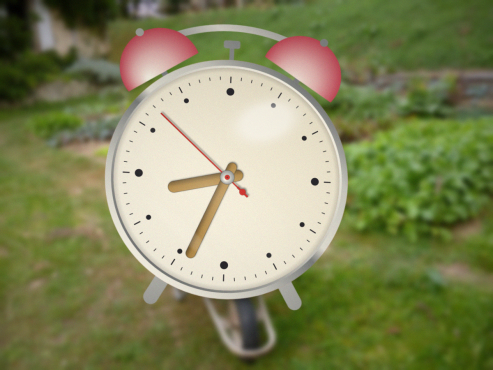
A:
8 h 33 min 52 s
